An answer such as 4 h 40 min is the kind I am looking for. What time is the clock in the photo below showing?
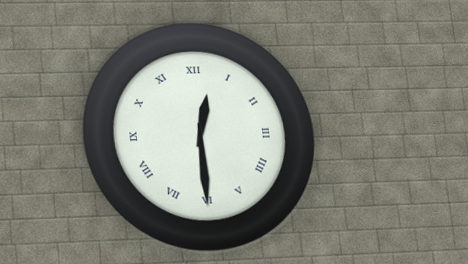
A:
12 h 30 min
